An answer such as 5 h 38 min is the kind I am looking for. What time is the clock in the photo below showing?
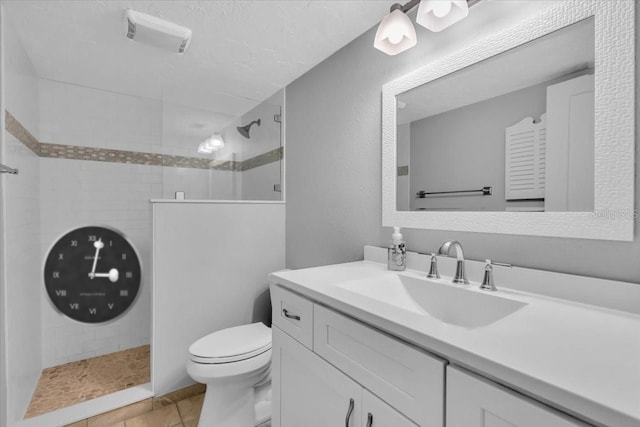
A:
3 h 02 min
